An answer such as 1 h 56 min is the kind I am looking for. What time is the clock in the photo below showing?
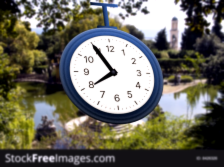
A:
7 h 55 min
